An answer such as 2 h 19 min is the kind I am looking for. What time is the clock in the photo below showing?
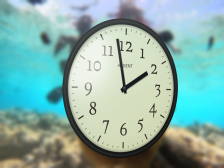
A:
1 h 58 min
